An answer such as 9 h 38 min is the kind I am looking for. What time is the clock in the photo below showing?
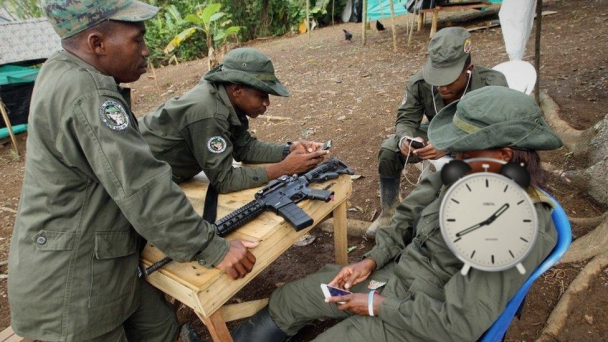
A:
1 h 41 min
